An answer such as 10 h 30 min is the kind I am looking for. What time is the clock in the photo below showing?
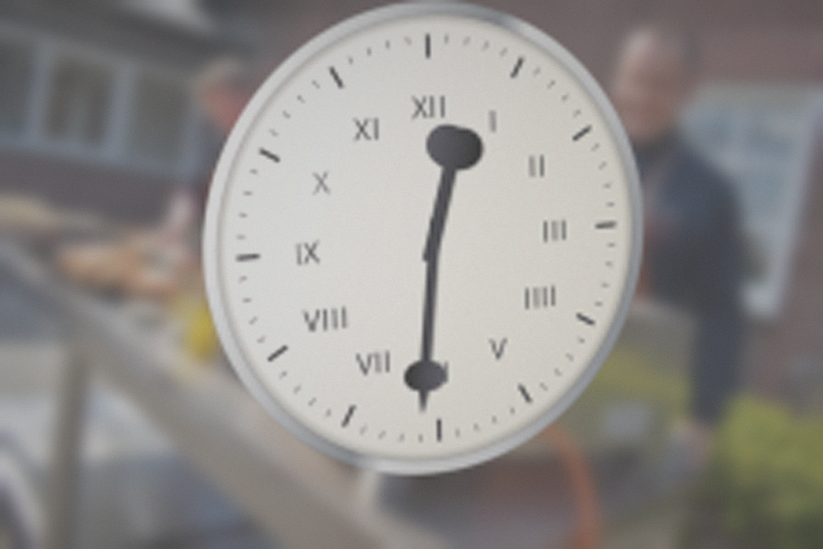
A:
12 h 31 min
